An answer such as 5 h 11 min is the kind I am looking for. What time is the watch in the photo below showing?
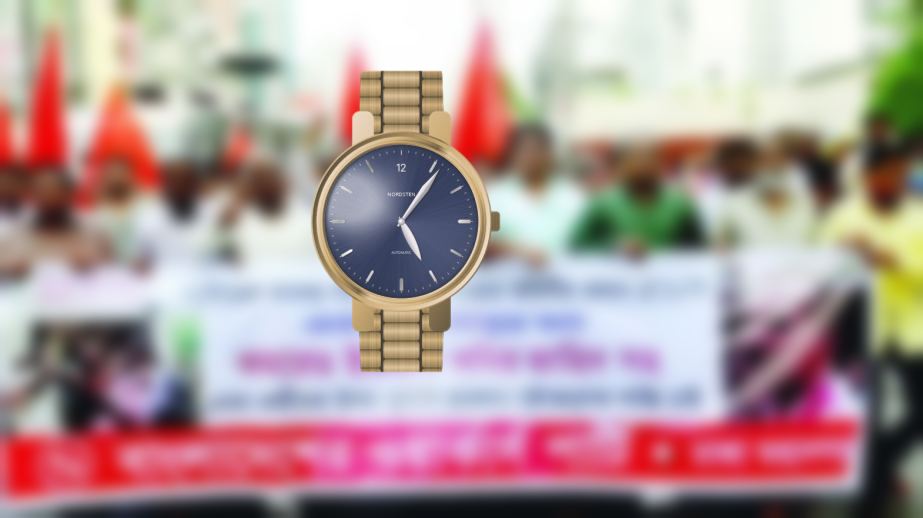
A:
5 h 06 min
